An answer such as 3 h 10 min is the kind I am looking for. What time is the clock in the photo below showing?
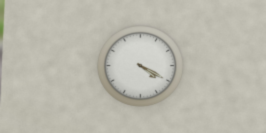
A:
4 h 20 min
